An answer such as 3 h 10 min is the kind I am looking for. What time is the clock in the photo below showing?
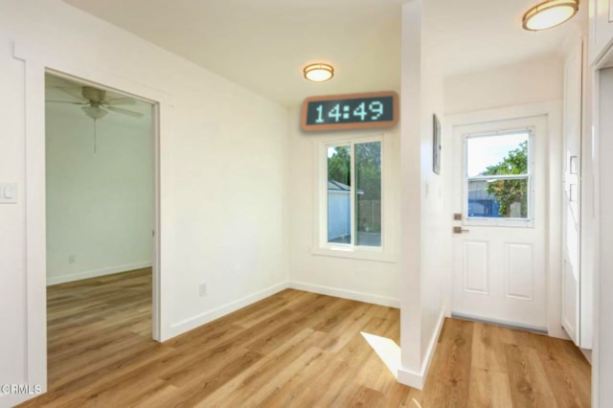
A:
14 h 49 min
